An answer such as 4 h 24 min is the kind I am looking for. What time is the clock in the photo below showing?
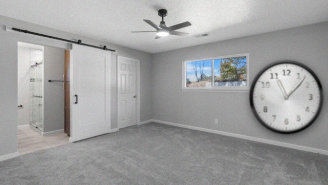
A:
11 h 07 min
